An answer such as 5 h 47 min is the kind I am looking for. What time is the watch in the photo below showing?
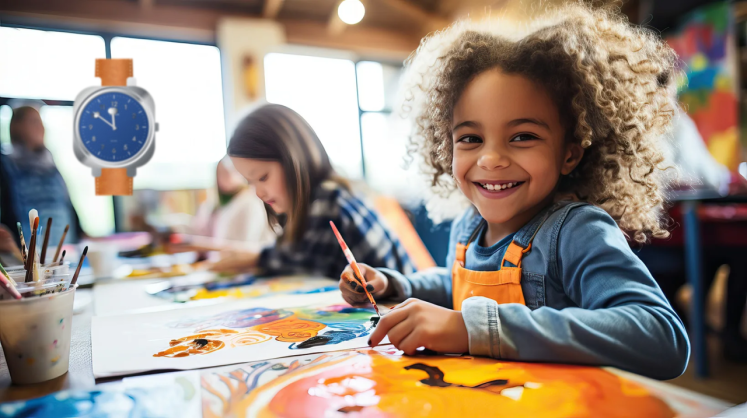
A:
11 h 51 min
